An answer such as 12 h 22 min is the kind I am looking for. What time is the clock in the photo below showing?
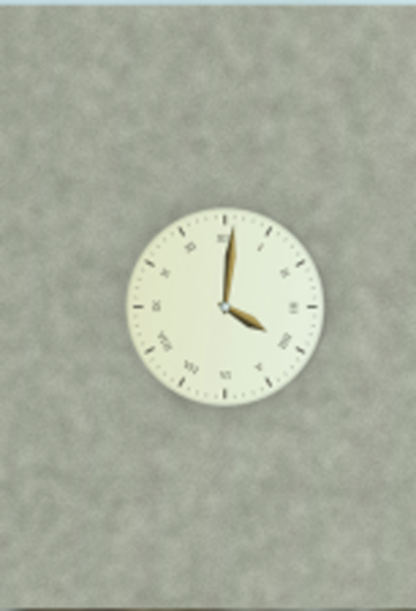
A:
4 h 01 min
